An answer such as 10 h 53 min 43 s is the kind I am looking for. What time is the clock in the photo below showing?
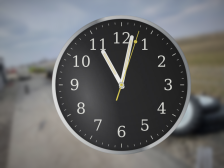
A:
11 h 02 min 03 s
